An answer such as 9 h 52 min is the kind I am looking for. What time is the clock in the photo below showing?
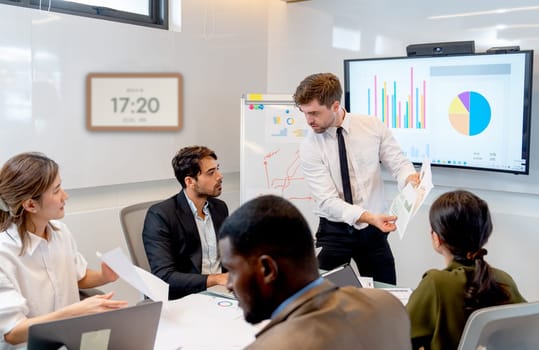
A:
17 h 20 min
